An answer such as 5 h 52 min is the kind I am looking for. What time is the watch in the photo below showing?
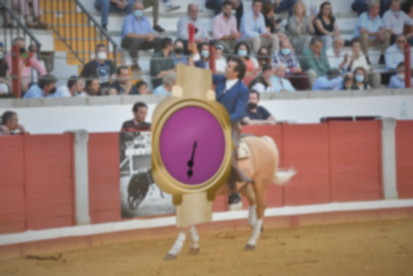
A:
6 h 32 min
